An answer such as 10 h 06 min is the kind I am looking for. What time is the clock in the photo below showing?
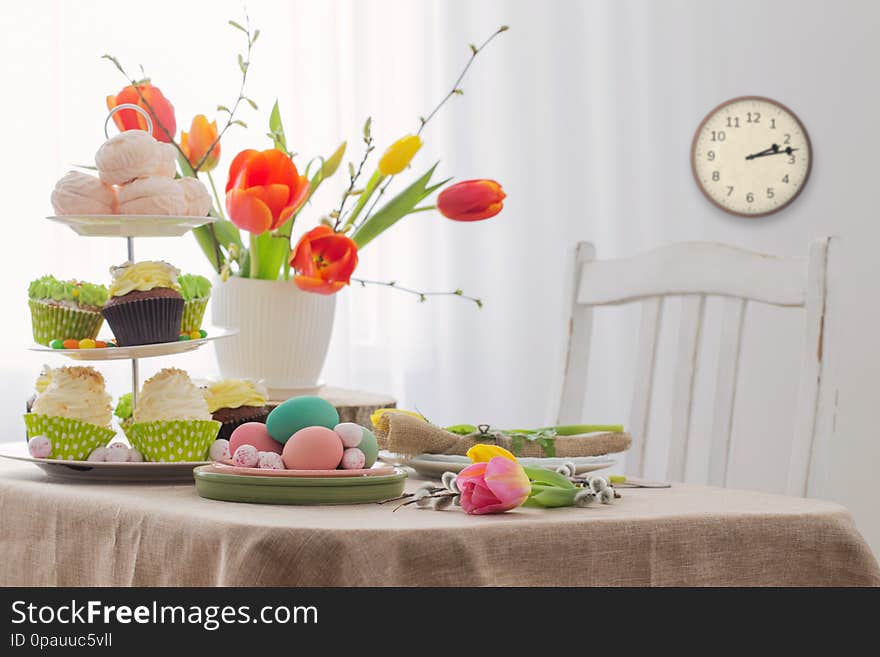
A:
2 h 13 min
